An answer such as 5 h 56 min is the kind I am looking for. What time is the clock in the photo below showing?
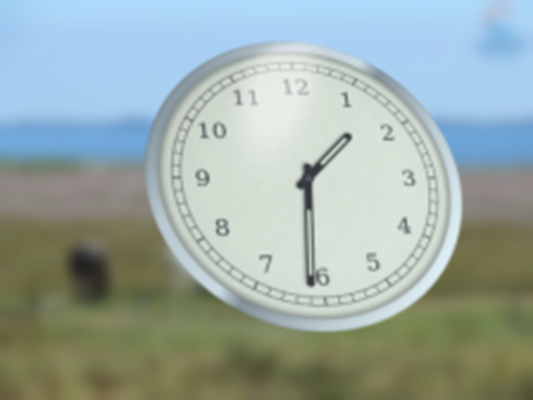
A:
1 h 31 min
